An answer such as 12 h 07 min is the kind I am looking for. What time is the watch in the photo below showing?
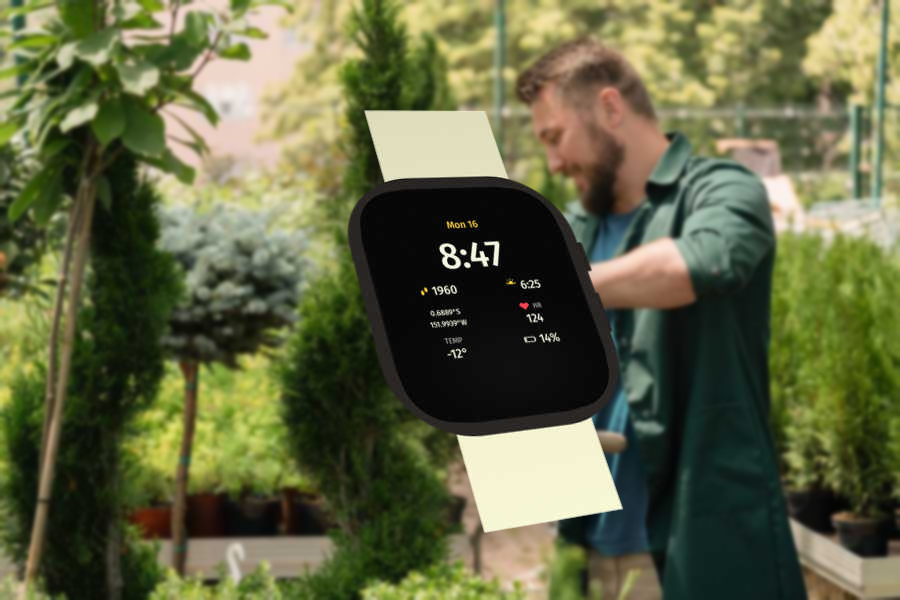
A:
8 h 47 min
